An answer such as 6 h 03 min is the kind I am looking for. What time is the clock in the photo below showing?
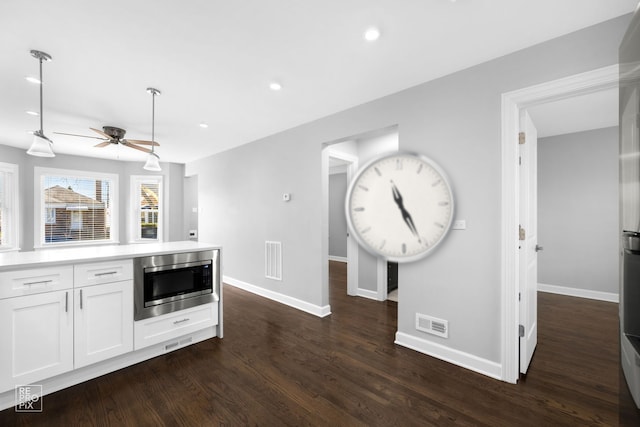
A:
11 h 26 min
